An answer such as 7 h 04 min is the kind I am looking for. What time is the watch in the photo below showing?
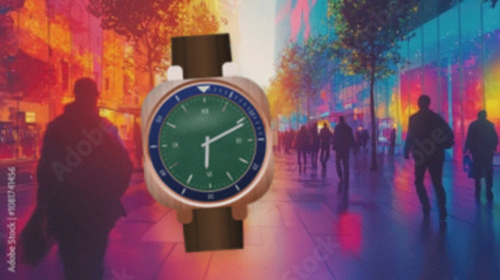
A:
6 h 11 min
